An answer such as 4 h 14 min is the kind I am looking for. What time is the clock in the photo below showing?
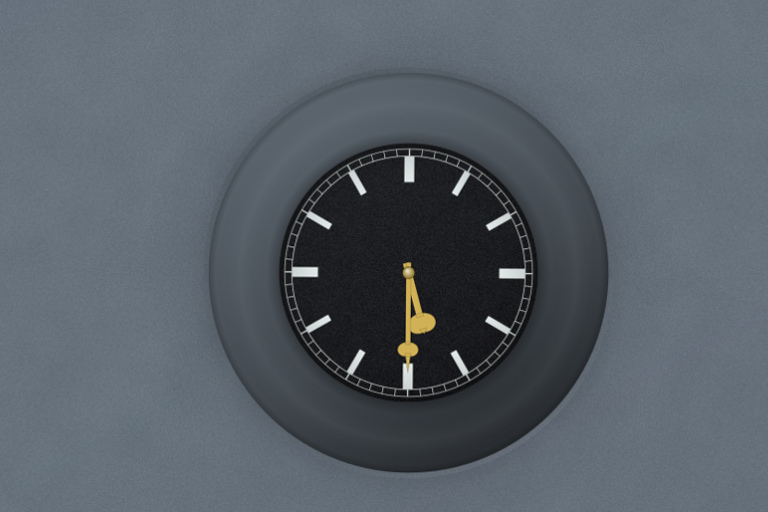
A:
5 h 30 min
